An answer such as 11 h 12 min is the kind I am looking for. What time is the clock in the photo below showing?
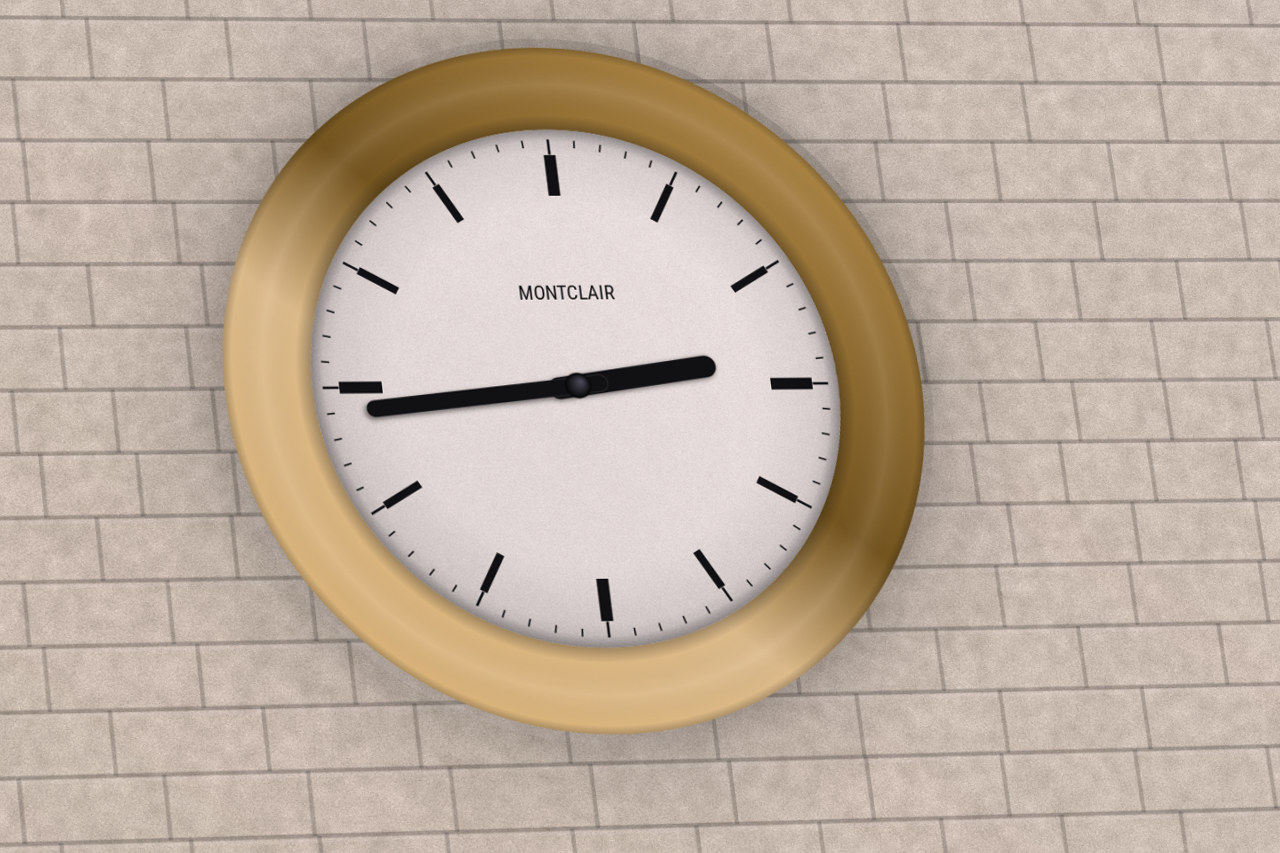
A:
2 h 44 min
